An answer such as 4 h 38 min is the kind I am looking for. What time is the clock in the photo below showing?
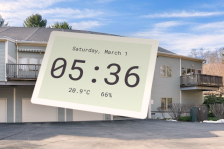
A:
5 h 36 min
